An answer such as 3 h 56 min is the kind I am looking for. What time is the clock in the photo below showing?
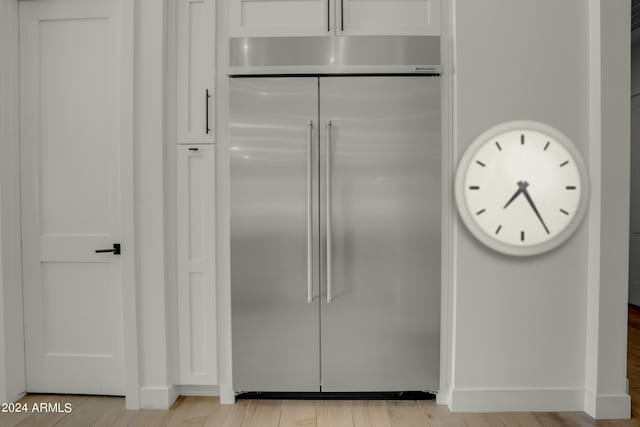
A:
7 h 25 min
